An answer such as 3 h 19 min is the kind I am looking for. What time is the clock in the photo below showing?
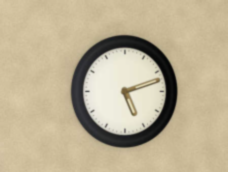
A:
5 h 12 min
